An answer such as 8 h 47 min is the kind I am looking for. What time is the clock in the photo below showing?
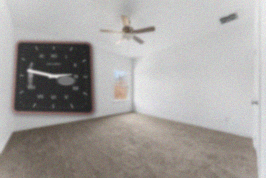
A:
2 h 47 min
